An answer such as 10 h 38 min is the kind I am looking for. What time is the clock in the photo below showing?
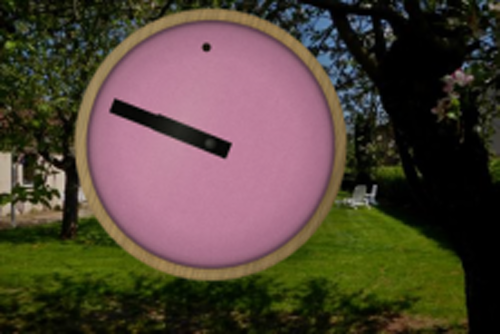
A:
9 h 49 min
